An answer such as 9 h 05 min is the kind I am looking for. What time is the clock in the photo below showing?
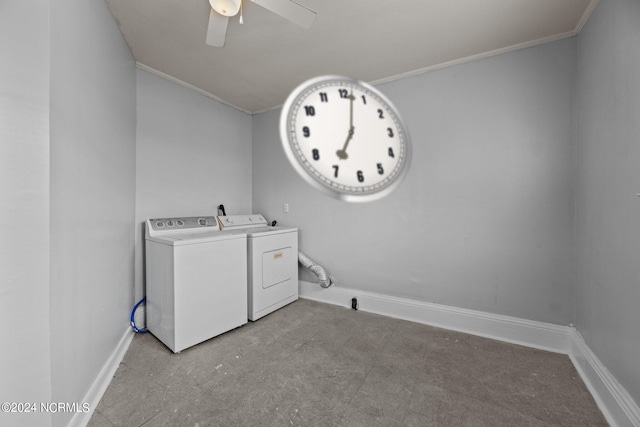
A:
7 h 02 min
